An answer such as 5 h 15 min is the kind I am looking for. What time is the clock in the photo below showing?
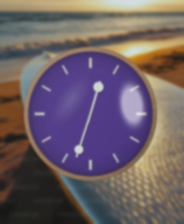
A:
12 h 33 min
